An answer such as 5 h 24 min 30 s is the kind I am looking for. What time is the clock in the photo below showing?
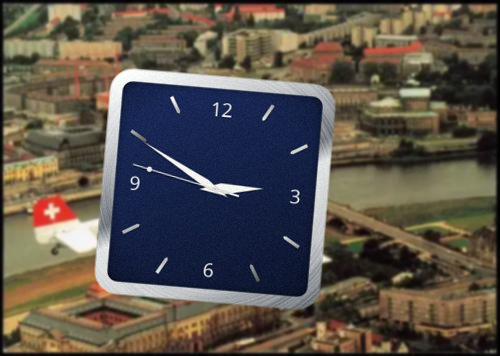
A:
2 h 49 min 47 s
